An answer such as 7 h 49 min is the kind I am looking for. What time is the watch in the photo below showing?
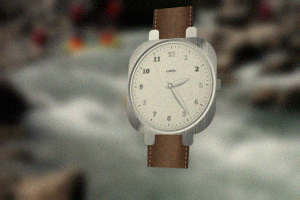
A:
2 h 24 min
